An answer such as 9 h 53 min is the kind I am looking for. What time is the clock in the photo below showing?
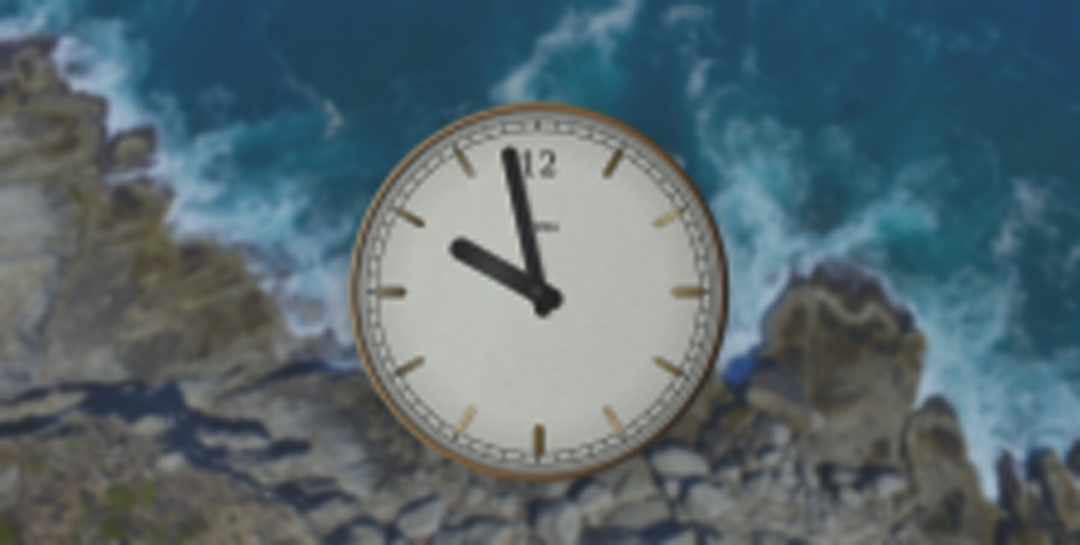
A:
9 h 58 min
